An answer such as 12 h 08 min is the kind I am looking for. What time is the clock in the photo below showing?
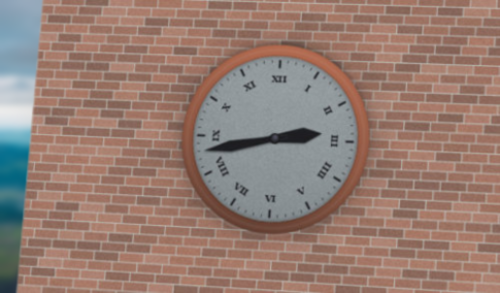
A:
2 h 43 min
